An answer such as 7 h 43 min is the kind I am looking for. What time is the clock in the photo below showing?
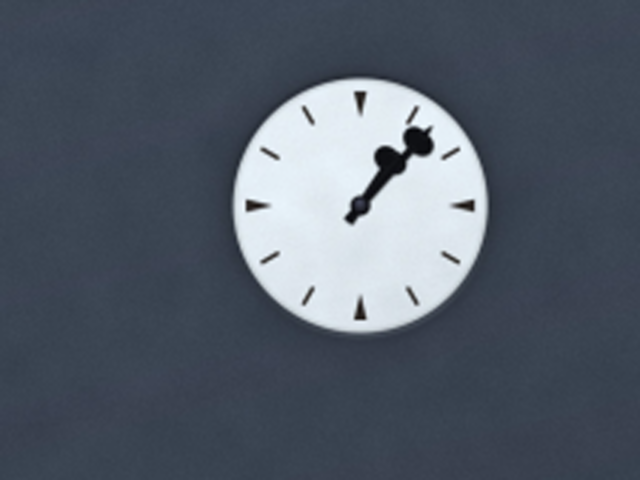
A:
1 h 07 min
